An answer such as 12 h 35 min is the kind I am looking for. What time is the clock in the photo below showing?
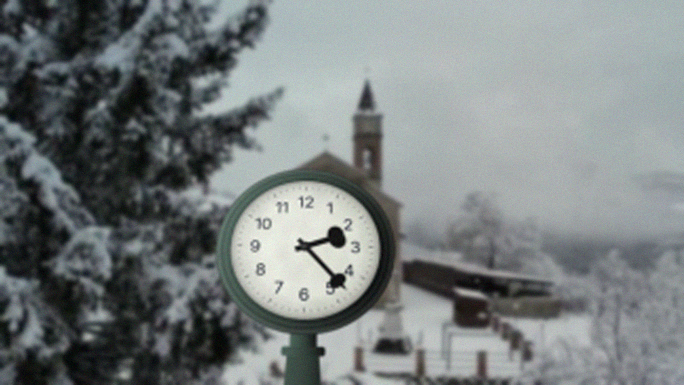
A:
2 h 23 min
